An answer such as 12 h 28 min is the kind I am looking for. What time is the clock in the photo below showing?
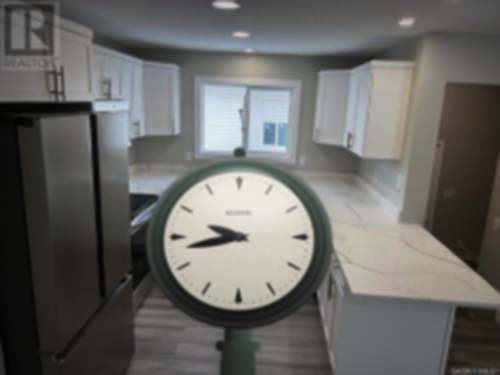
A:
9 h 43 min
